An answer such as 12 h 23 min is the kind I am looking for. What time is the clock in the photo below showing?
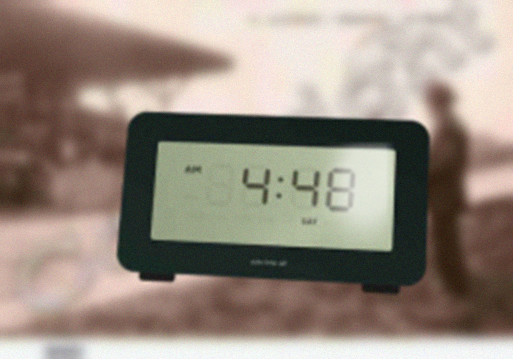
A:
4 h 48 min
